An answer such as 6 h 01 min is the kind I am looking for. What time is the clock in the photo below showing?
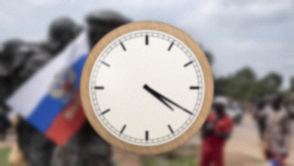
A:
4 h 20 min
